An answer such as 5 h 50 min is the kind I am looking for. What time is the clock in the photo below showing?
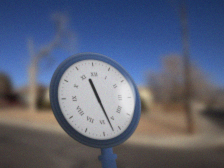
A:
11 h 27 min
